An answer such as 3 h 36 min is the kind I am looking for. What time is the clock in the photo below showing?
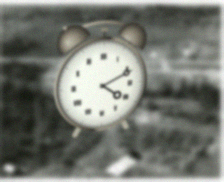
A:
4 h 11 min
